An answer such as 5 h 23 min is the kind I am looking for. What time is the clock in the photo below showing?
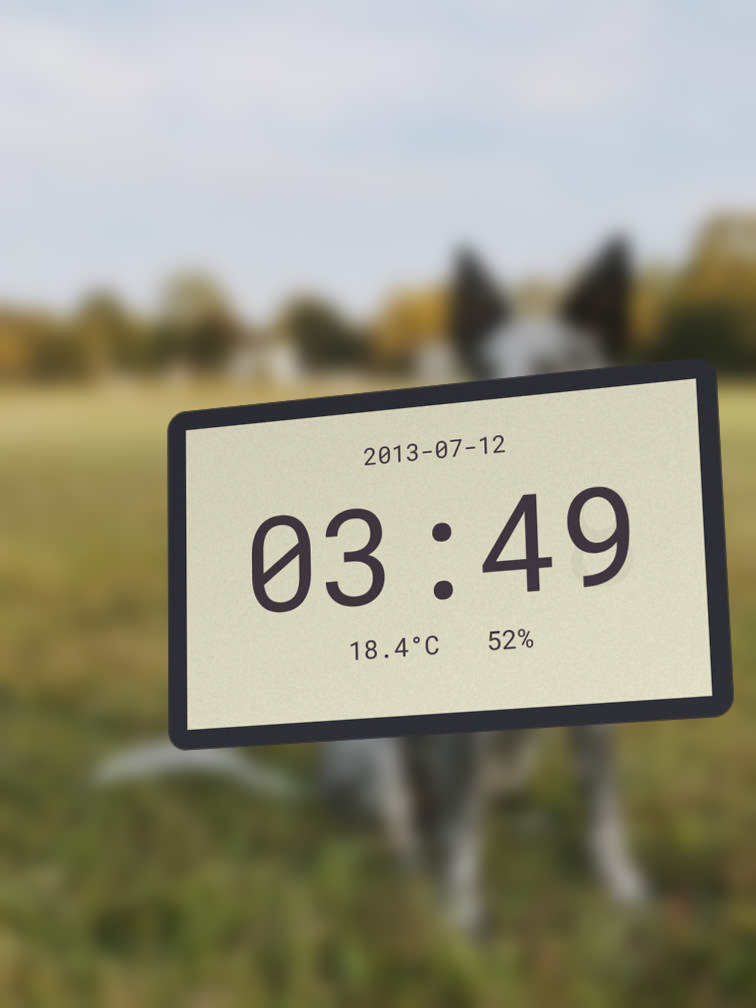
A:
3 h 49 min
